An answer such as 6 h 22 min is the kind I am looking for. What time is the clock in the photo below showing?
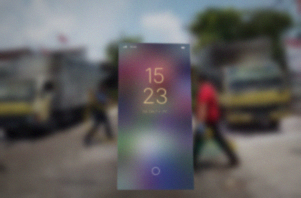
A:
15 h 23 min
